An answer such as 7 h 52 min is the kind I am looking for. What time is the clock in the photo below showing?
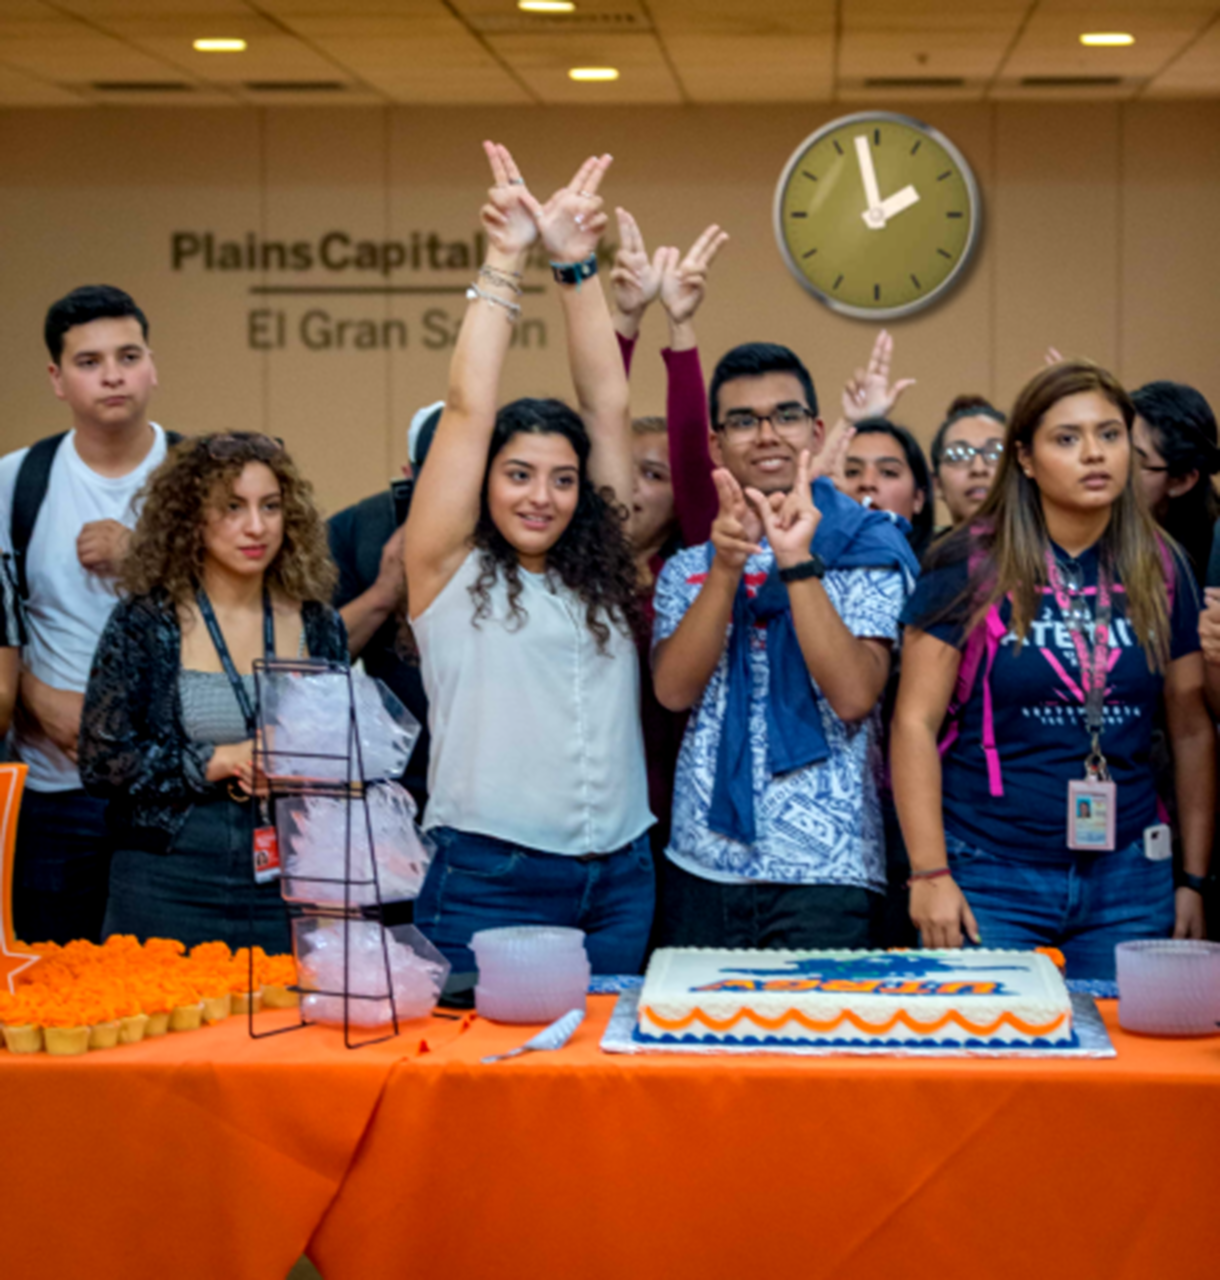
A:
1 h 58 min
